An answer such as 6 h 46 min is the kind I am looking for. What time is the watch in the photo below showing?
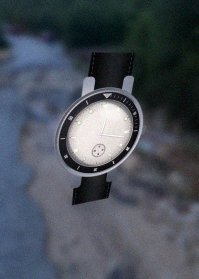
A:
12 h 17 min
